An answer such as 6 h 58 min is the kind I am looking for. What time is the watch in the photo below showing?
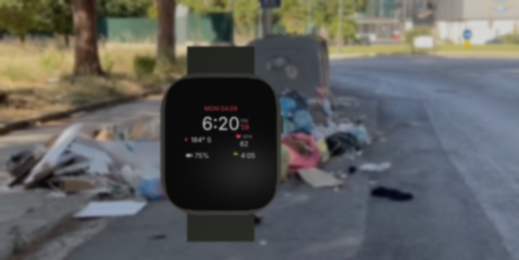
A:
6 h 20 min
